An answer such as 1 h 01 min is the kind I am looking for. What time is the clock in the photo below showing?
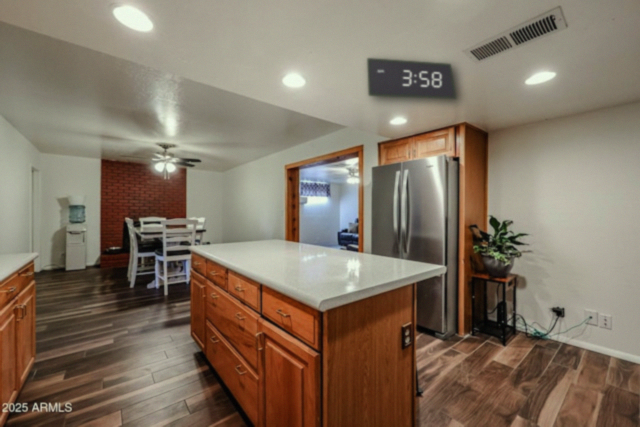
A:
3 h 58 min
